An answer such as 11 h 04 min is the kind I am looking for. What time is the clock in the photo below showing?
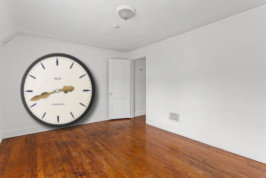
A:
2 h 42 min
